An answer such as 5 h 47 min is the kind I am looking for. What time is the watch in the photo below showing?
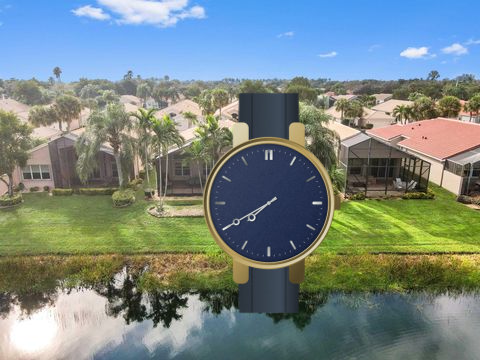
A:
7 h 40 min
